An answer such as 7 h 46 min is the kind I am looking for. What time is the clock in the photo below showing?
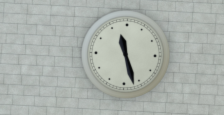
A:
11 h 27 min
